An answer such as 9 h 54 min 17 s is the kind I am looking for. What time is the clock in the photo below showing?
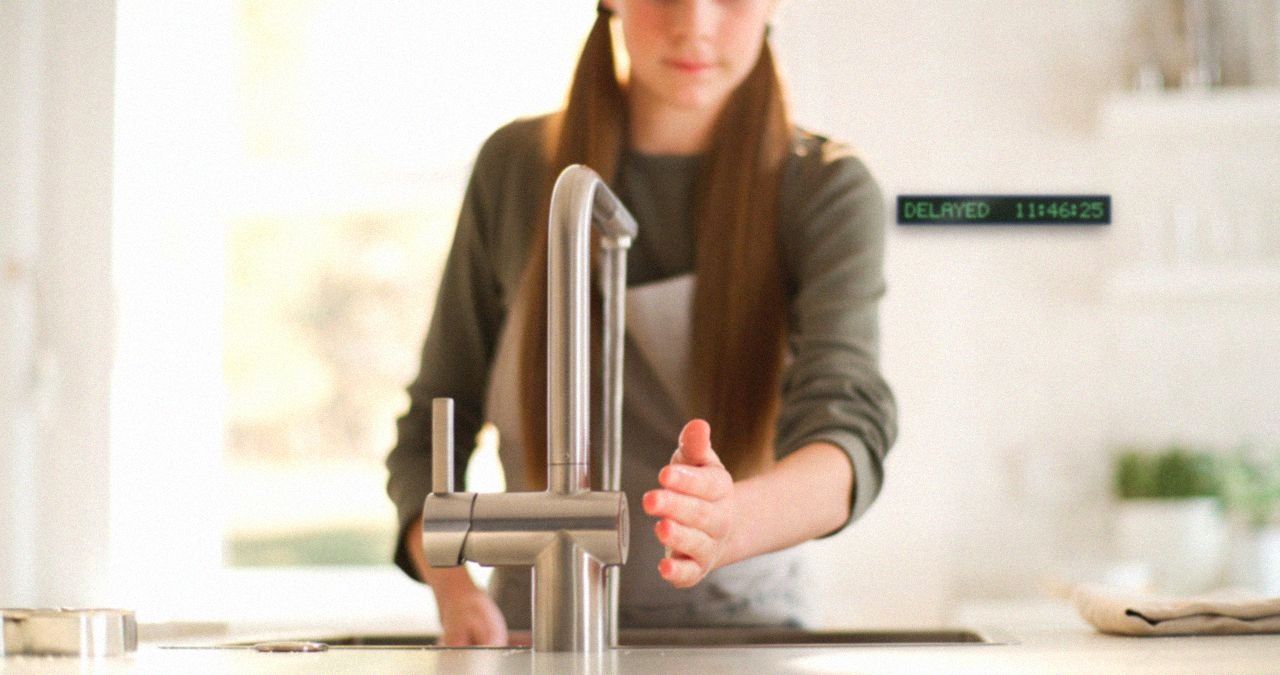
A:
11 h 46 min 25 s
